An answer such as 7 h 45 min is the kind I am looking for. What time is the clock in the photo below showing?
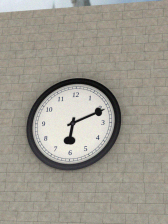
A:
6 h 11 min
